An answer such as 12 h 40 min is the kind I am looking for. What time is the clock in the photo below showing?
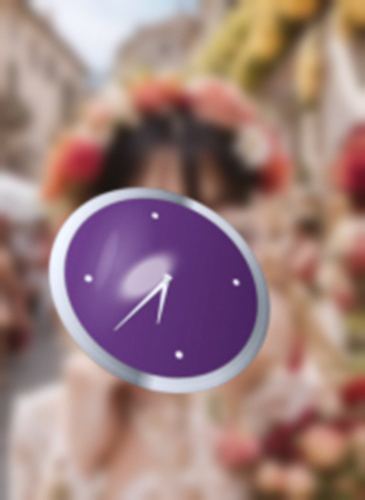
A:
6 h 38 min
